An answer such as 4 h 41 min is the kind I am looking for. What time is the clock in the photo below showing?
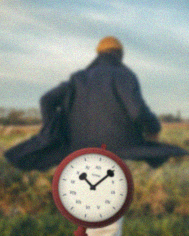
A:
10 h 06 min
